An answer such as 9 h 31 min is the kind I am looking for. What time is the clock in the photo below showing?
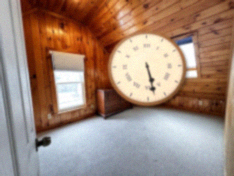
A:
5 h 28 min
